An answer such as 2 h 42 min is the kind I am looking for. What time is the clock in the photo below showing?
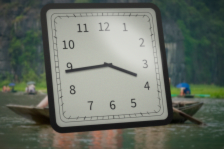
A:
3 h 44 min
